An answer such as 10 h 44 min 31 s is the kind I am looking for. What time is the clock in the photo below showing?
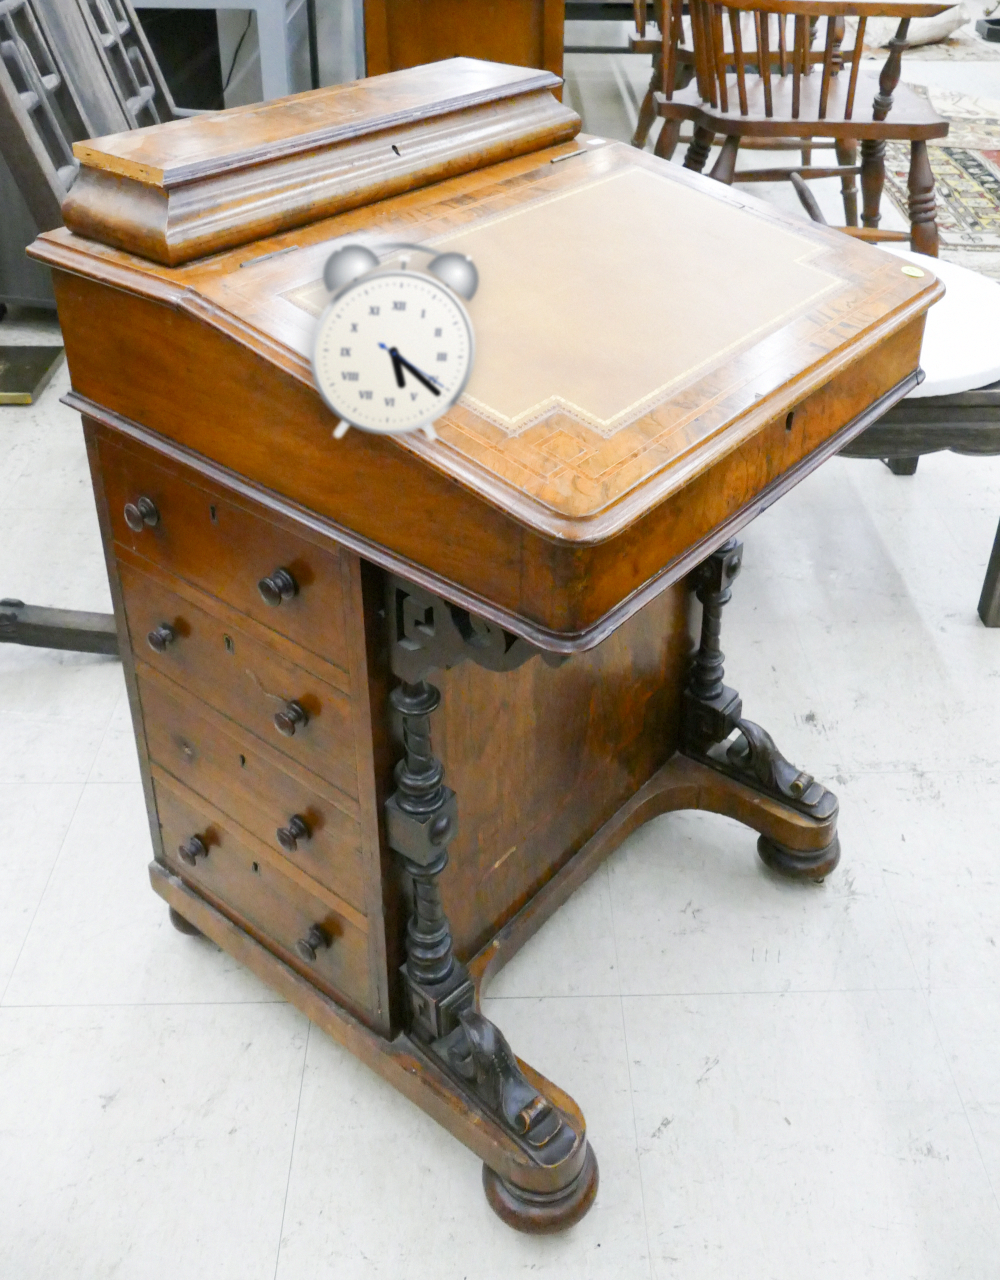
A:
5 h 21 min 20 s
